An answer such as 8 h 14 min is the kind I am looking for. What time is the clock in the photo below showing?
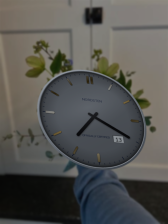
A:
7 h 20 min
